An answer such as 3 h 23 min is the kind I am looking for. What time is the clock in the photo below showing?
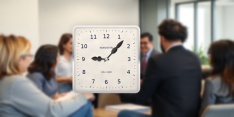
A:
9 h 07 min
